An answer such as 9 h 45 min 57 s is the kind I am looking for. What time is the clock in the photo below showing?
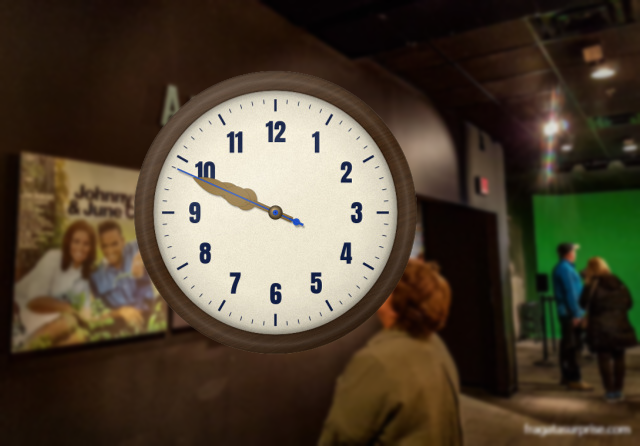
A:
9 h 48 min 49 s
